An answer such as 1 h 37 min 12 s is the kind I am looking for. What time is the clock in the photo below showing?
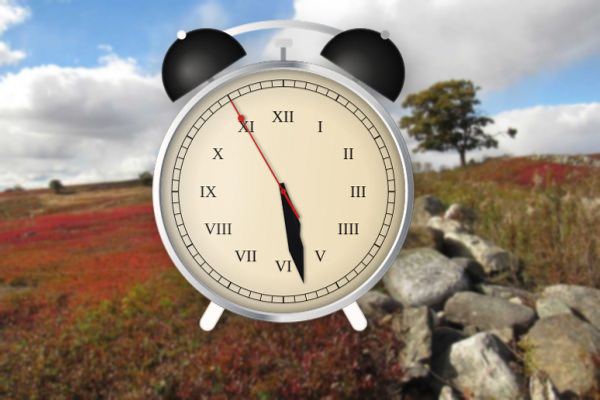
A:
5 h 27 min 55 s
